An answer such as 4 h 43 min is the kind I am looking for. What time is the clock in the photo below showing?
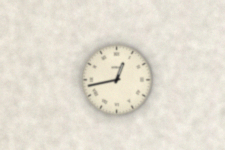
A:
12 h 43 min
